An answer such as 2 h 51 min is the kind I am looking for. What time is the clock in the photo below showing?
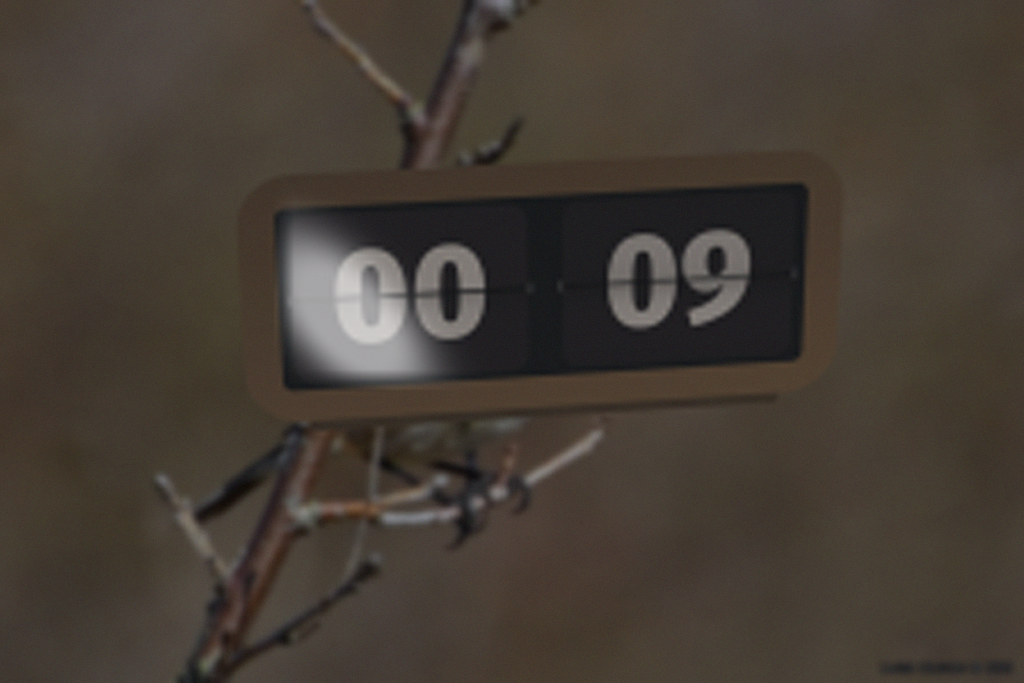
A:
0 h 09 min
